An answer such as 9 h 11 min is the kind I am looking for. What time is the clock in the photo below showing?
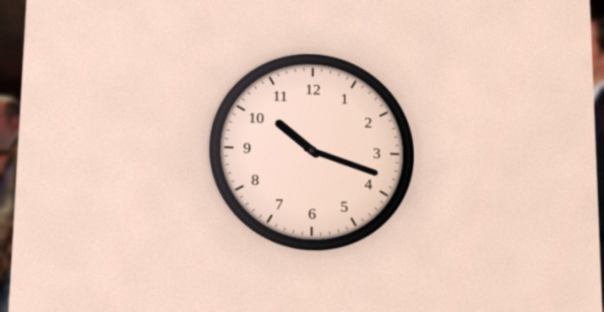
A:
10 h 18 min
